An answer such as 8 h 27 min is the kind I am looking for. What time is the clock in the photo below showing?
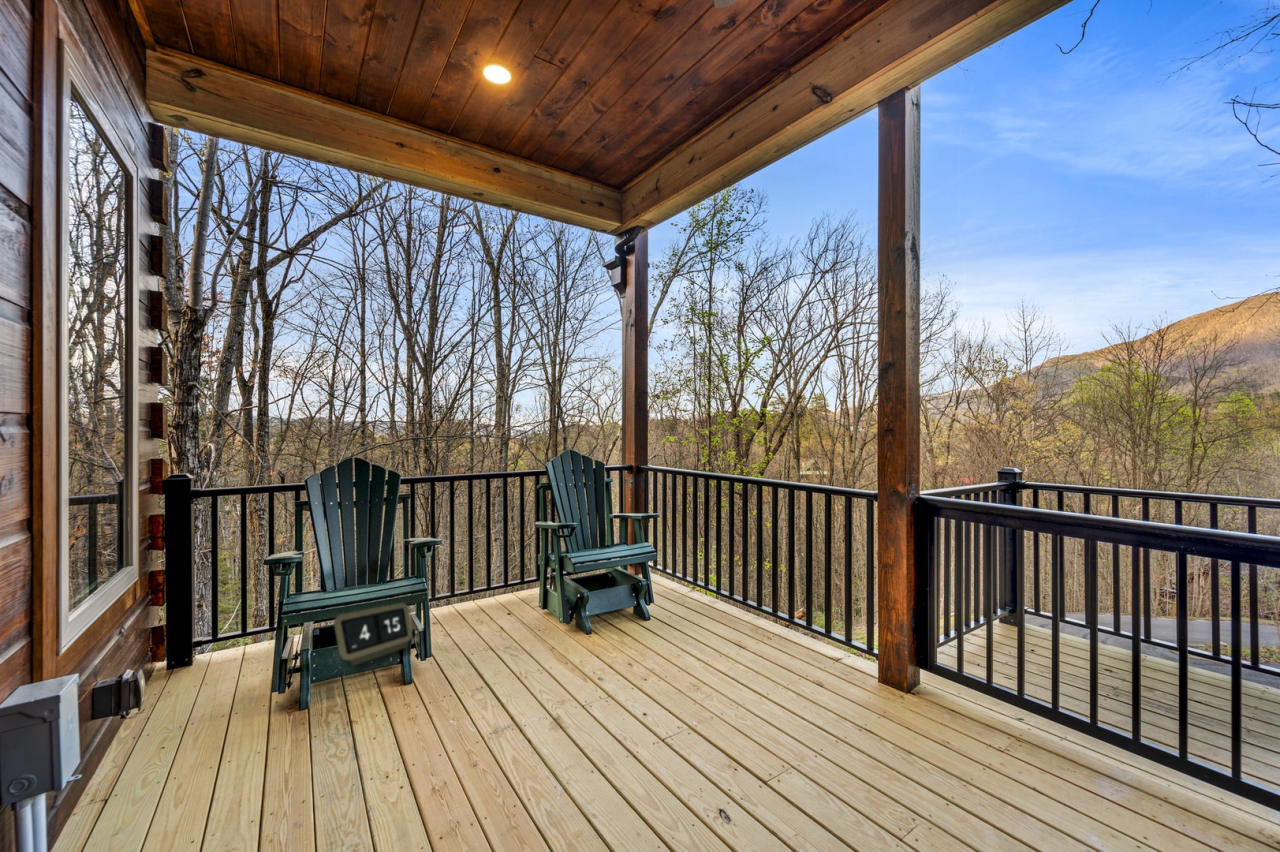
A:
4 h 15 min
